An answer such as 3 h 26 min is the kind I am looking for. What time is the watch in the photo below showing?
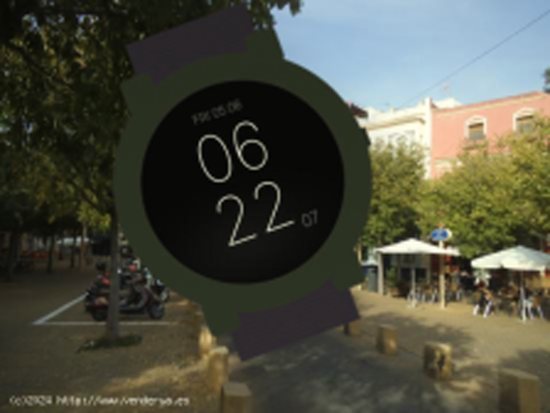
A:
6 h 22 min
